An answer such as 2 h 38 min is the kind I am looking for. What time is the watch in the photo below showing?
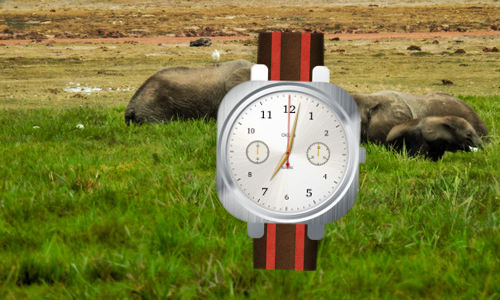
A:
7 h 02 min
